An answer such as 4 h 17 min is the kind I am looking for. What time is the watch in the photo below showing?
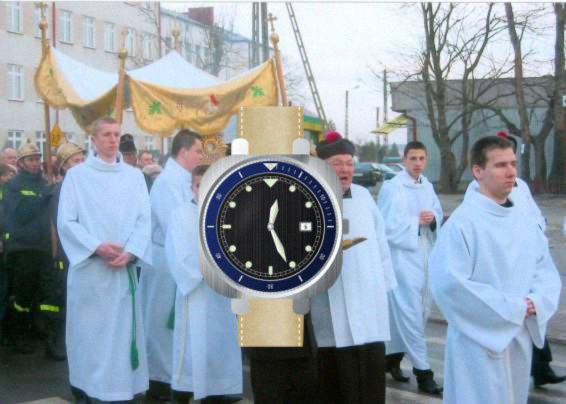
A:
12 h 26 min
